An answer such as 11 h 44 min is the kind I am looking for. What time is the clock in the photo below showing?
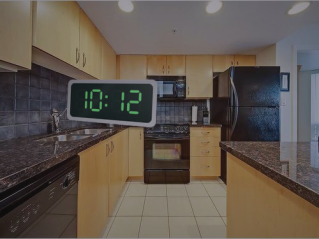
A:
10 h 12 min
